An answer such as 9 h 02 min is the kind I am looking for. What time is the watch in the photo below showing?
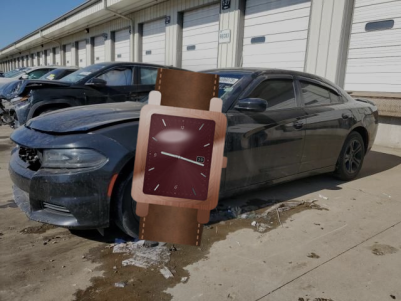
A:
9 h 17 min
